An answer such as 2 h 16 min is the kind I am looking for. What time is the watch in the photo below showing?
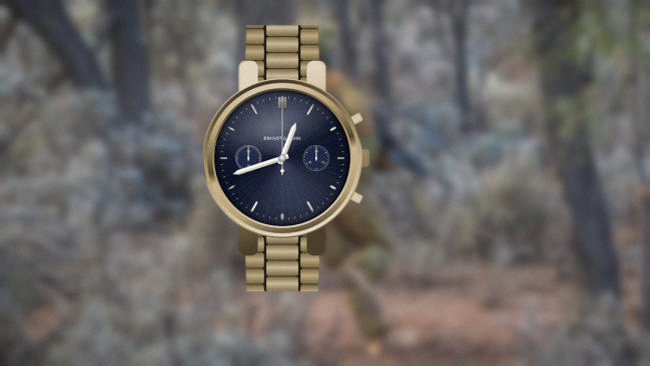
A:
12 h 42 min
